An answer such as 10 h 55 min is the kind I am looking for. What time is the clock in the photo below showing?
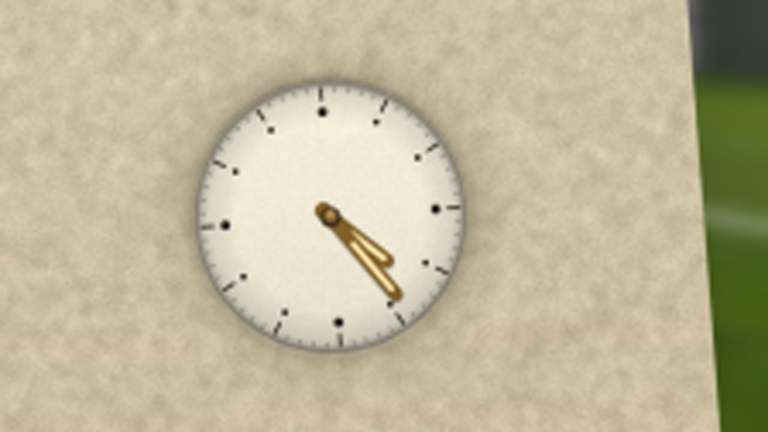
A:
4 h 24 min
